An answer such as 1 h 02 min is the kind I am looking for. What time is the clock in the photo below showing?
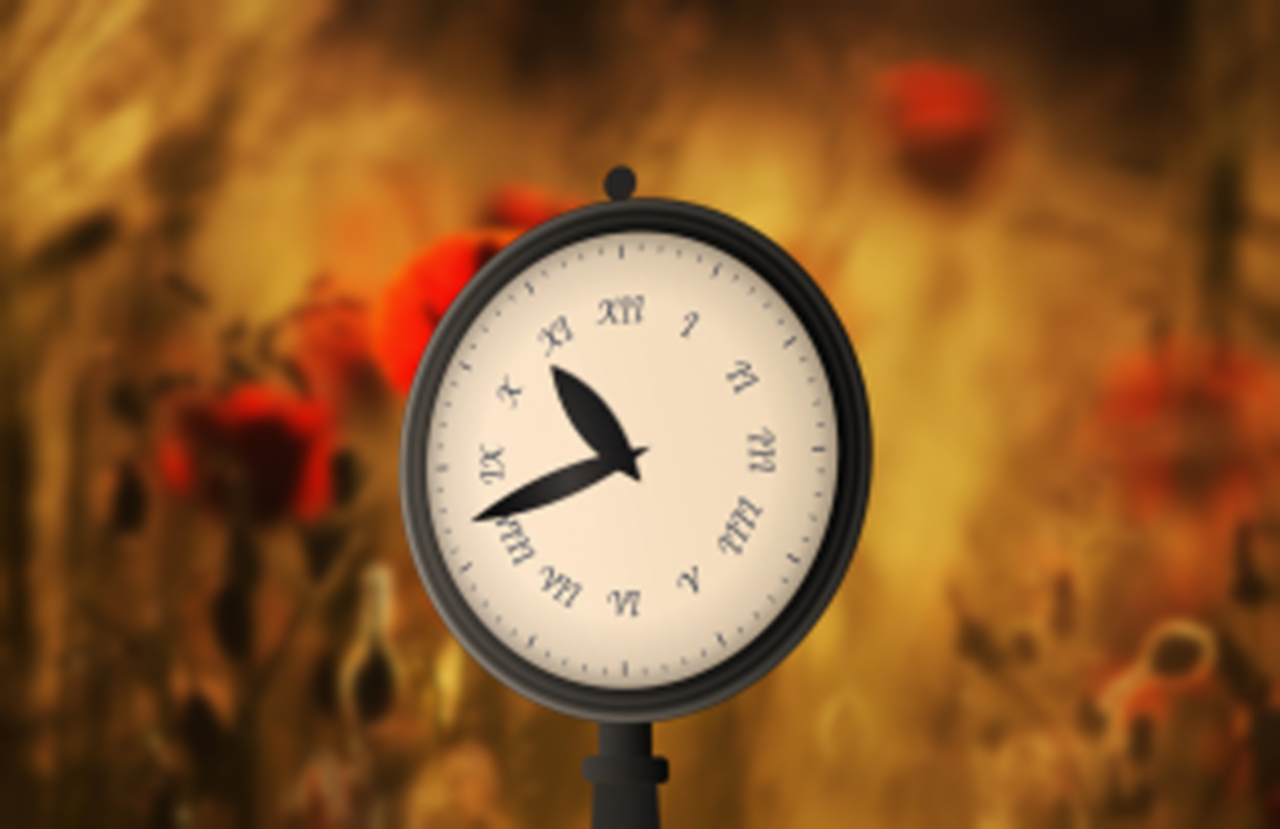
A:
10 h 42 min
